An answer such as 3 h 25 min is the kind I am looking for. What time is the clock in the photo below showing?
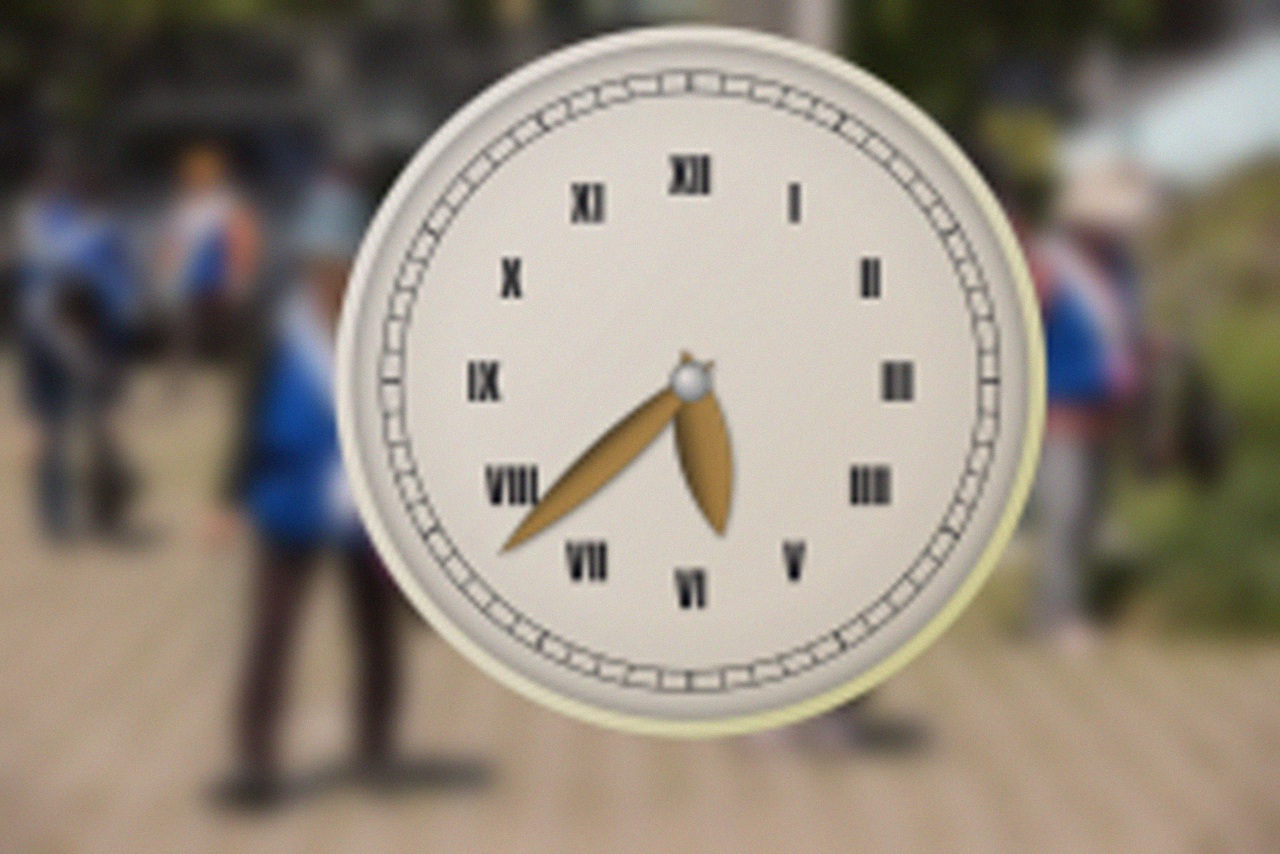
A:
5 h 38 min
